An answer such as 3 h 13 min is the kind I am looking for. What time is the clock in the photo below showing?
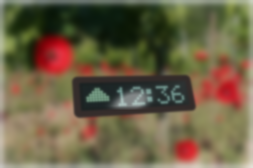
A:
12 h 36 min
